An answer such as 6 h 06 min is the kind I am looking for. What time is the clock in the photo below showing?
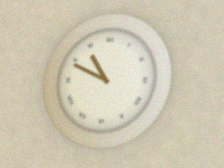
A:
10 h 49 min
